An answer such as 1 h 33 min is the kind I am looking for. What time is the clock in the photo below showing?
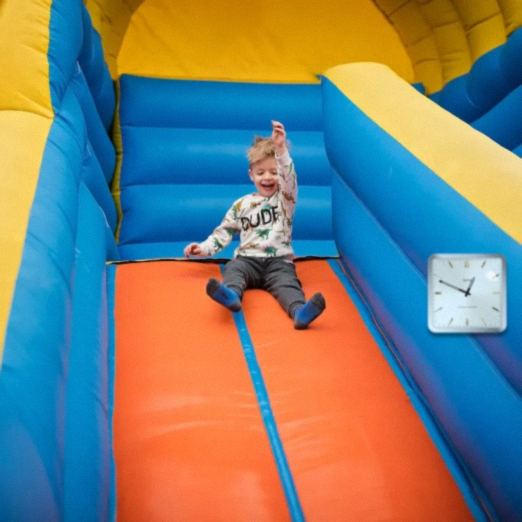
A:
12 h 49 min
